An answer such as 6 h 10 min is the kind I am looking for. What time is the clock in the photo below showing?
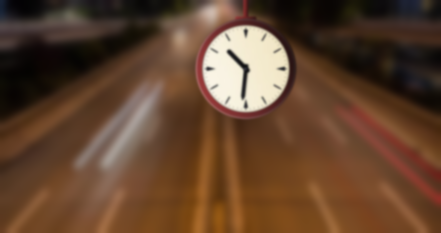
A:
10 h 31 min
